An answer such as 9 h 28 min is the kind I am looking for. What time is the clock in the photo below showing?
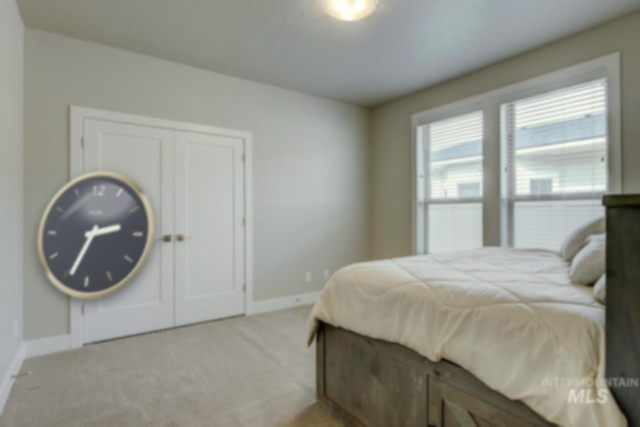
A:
2 h 34 min
